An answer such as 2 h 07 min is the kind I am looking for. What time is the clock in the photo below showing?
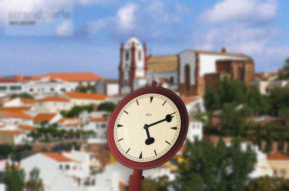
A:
5 h 11 min
